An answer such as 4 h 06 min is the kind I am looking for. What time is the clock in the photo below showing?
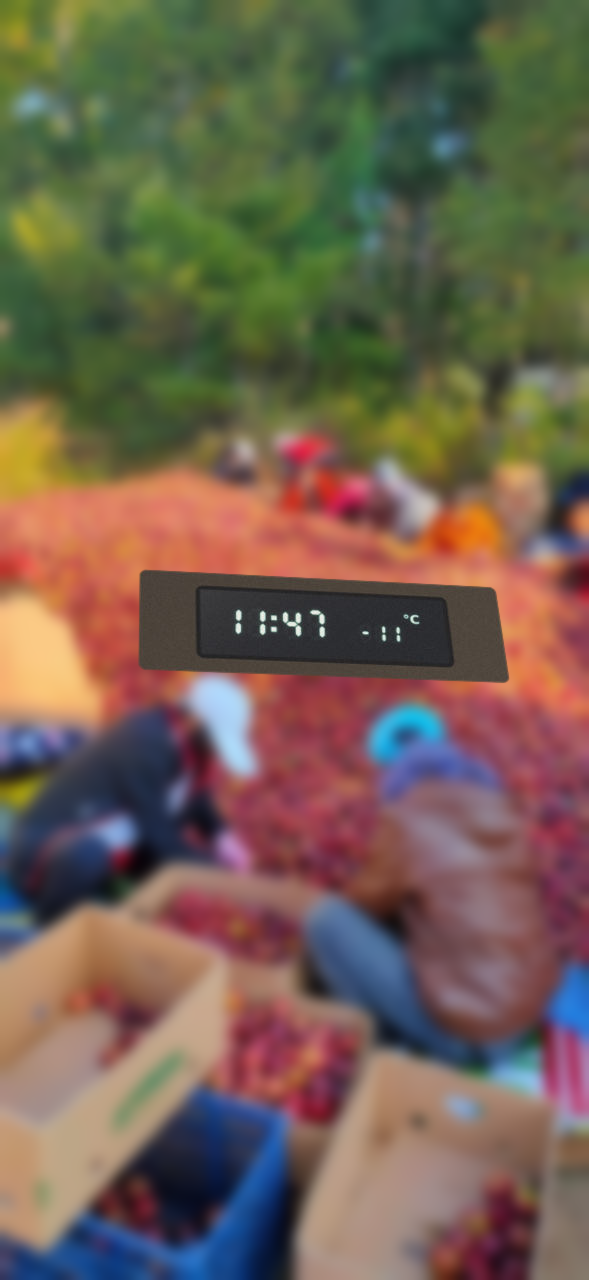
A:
11 h 47 min
